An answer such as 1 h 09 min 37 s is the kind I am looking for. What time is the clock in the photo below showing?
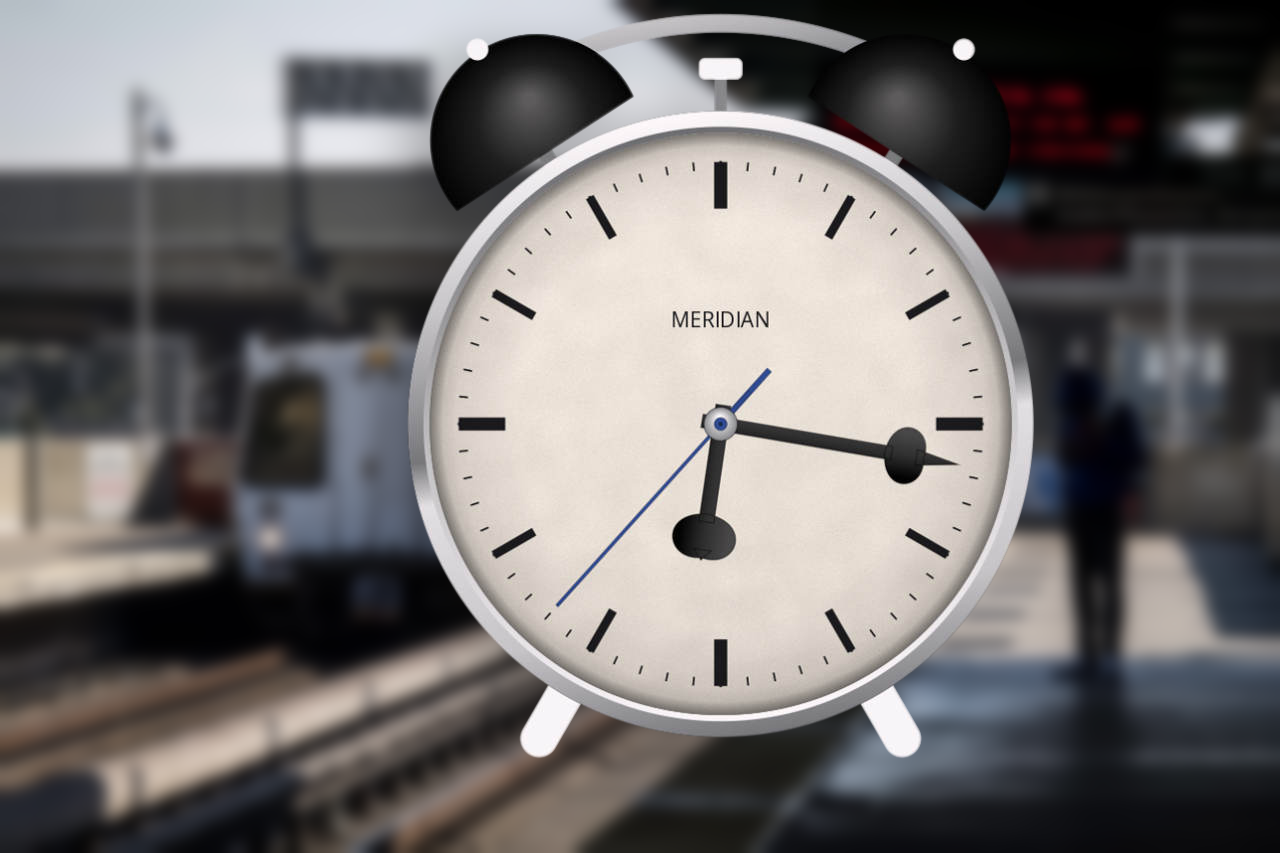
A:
6 h 16 min 37 s
